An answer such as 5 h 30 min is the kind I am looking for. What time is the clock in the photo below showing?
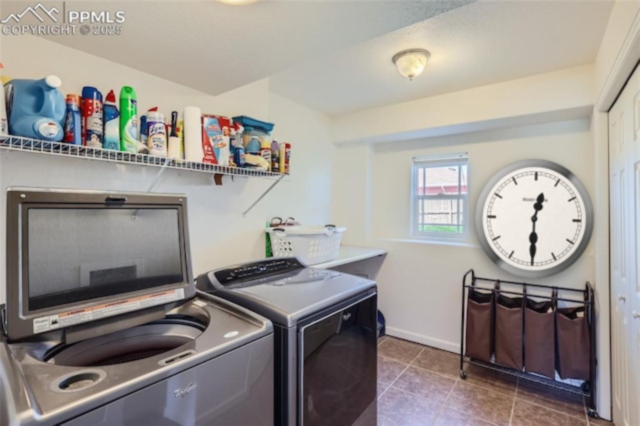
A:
12 h 30 min
